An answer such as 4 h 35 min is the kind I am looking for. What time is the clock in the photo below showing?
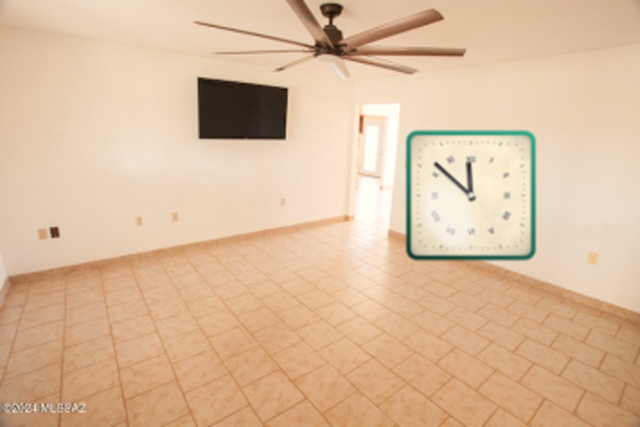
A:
11 h 52 min
